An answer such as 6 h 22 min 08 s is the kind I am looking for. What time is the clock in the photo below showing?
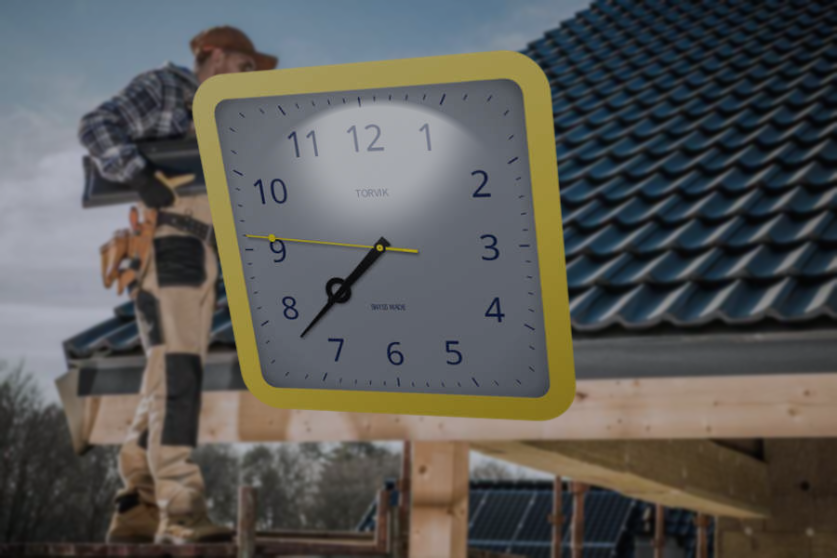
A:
7 h 37 min 46 s
